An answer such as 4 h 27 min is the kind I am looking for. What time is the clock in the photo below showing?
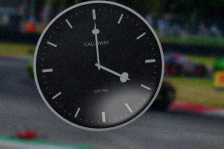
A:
4 h 00 min
